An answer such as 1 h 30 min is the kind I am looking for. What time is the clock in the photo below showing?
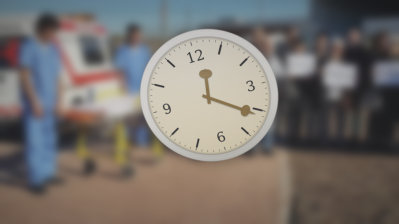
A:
12 h 21 min
